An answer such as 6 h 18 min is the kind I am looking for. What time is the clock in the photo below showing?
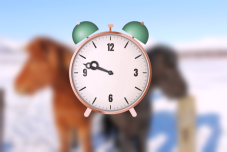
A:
9 h 48 min
